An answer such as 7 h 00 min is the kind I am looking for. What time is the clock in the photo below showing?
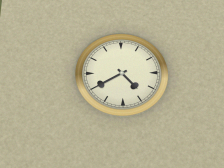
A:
4 h 40 min
